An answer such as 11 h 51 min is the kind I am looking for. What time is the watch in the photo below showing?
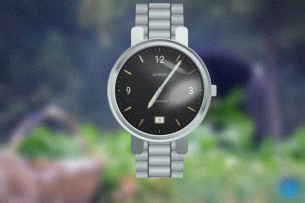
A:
7 h 06 min
